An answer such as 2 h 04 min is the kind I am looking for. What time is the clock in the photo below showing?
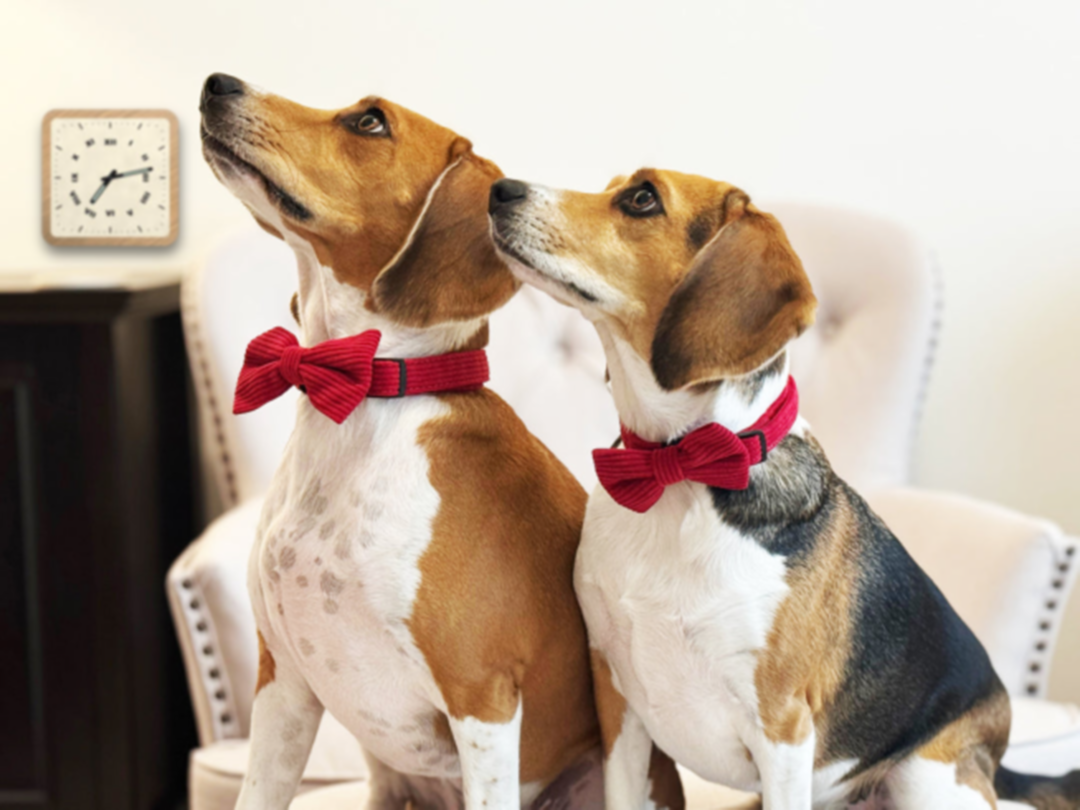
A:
7 h 13 min
